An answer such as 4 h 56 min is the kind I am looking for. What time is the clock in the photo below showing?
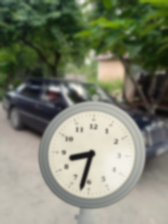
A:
8 h 32 min
